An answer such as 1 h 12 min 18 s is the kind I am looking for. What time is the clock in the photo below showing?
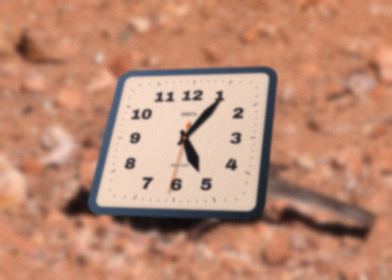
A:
5 h 05 min 31 s
